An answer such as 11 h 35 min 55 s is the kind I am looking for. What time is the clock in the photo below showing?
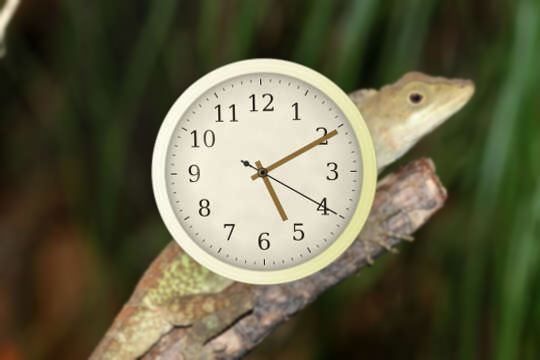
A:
5 h 10 min 20 s
